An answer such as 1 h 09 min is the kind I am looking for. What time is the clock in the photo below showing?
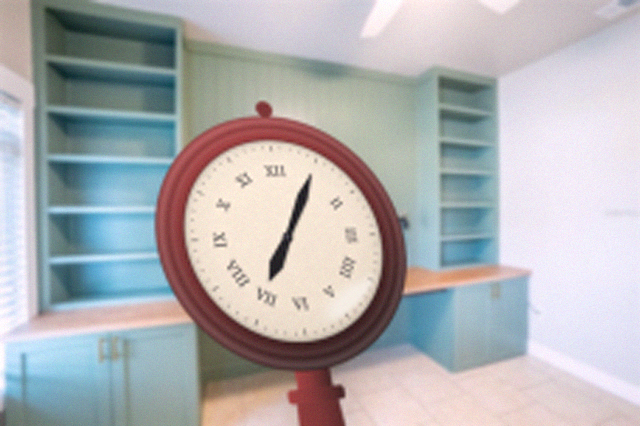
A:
7 h 05 min
